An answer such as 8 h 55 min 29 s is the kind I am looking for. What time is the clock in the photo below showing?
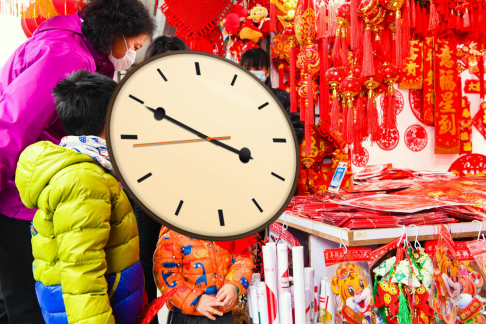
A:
3 h 49 min 44 s
